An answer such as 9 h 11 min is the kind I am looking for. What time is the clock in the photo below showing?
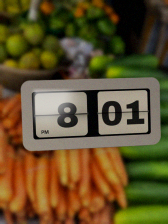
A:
8 h 01 min
